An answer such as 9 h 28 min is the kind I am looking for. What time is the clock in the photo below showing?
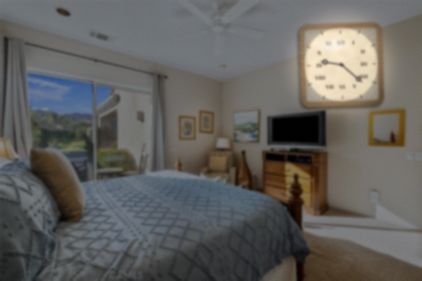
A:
9 h 22 min
